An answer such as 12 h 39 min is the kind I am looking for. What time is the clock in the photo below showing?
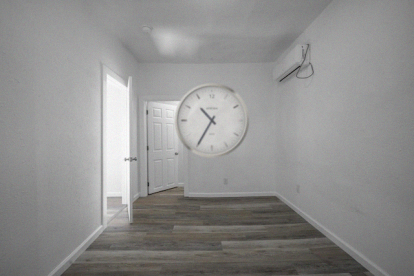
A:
10 h 35 min
